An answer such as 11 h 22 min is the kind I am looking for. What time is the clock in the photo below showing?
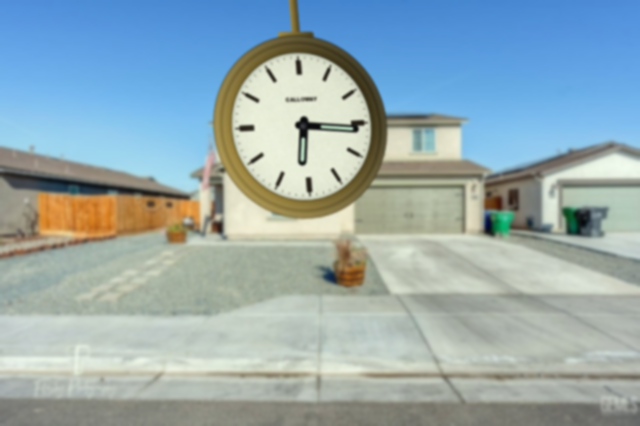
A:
6 h 16 min
